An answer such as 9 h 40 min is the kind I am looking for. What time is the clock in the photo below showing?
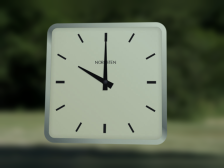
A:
10 h 00 min
